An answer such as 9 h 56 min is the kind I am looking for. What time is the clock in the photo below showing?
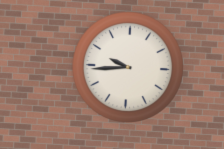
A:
9 h 44 min
